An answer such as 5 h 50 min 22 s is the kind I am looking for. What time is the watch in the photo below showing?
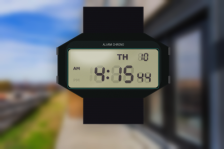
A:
4 h 15 min 44 s
